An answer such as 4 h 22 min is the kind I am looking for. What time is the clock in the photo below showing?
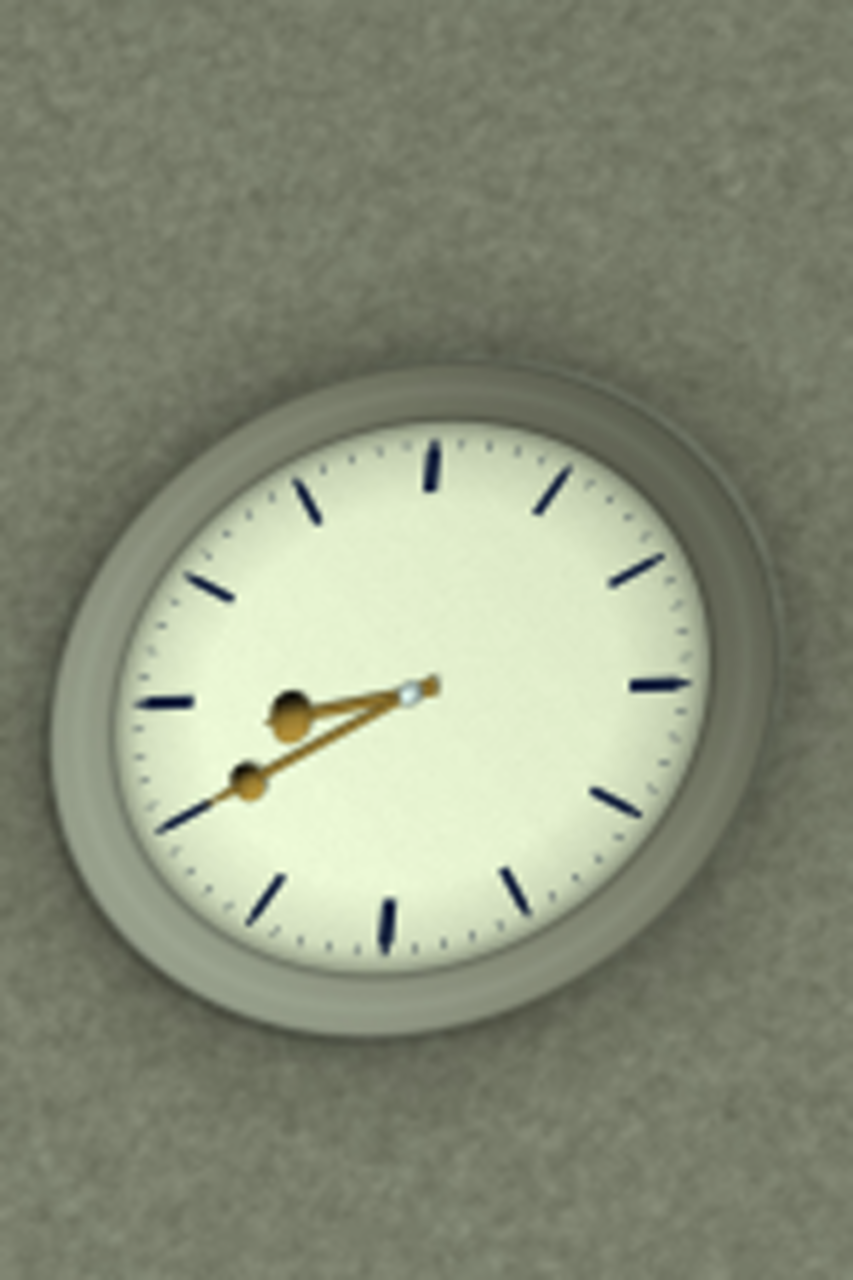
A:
8 h 40 min
